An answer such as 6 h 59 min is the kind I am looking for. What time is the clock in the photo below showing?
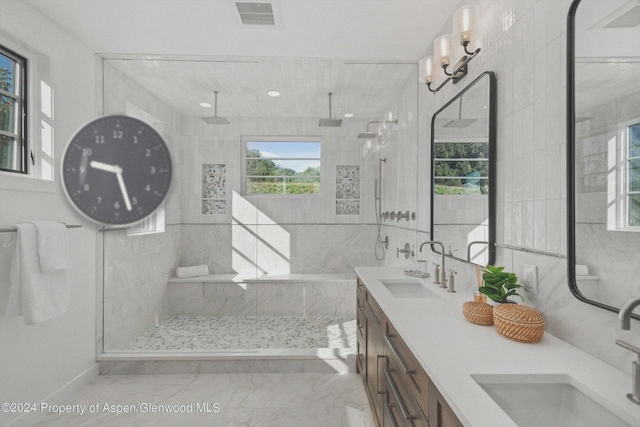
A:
9 h 27 min
